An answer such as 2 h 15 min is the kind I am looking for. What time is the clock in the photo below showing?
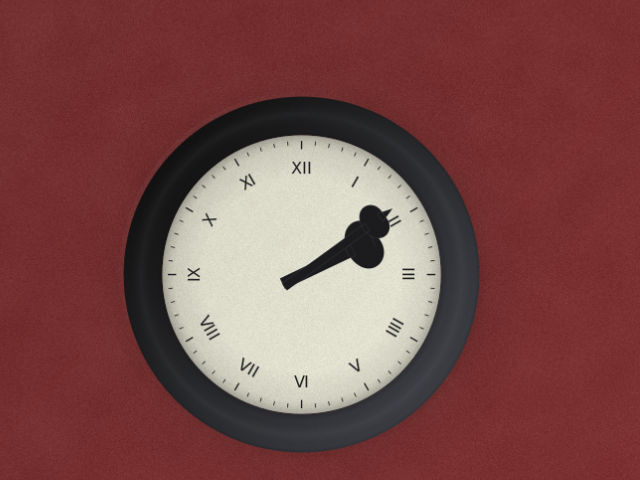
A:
2 h 09 min
